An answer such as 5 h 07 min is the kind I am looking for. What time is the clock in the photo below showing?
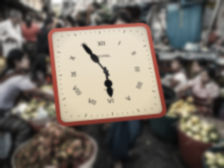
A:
5 h 55 min
